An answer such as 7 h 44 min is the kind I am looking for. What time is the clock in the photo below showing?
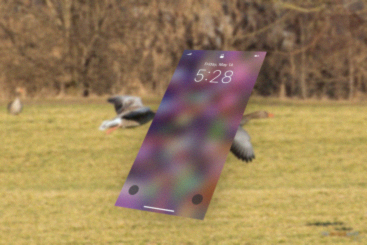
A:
5 h 28 min
